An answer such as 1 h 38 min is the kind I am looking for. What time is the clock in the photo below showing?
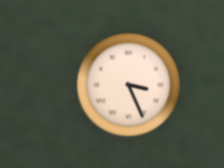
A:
3 h 26 min
